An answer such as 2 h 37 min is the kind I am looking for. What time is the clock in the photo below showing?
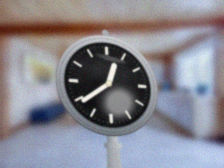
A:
12 h 39 min
